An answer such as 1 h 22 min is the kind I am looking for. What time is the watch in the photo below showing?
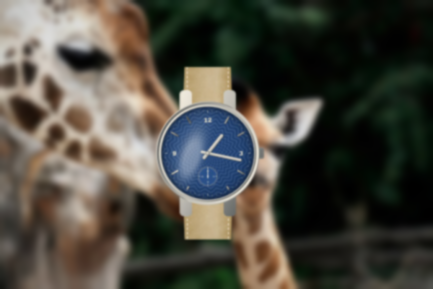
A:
1 h 17 min
